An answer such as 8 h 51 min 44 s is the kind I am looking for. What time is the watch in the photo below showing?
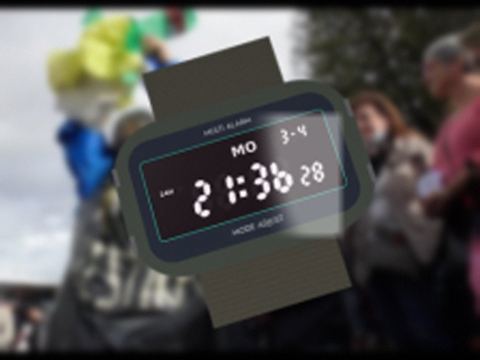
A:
21 h 36 min 28 s
